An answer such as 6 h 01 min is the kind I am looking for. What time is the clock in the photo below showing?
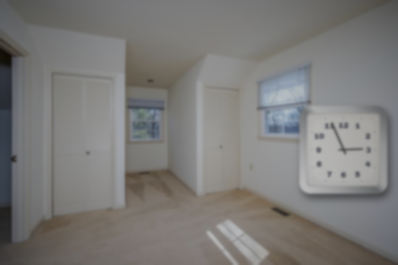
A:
2 h 56 min
